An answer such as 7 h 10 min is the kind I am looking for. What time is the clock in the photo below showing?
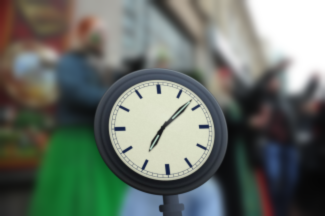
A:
7 h 08 min
